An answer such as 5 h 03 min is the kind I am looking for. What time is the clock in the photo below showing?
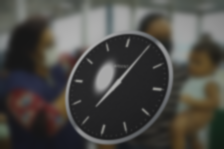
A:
7 h 05 min
